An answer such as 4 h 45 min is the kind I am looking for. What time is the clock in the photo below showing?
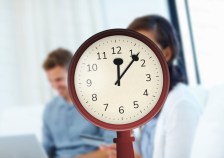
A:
12 h 07 min
